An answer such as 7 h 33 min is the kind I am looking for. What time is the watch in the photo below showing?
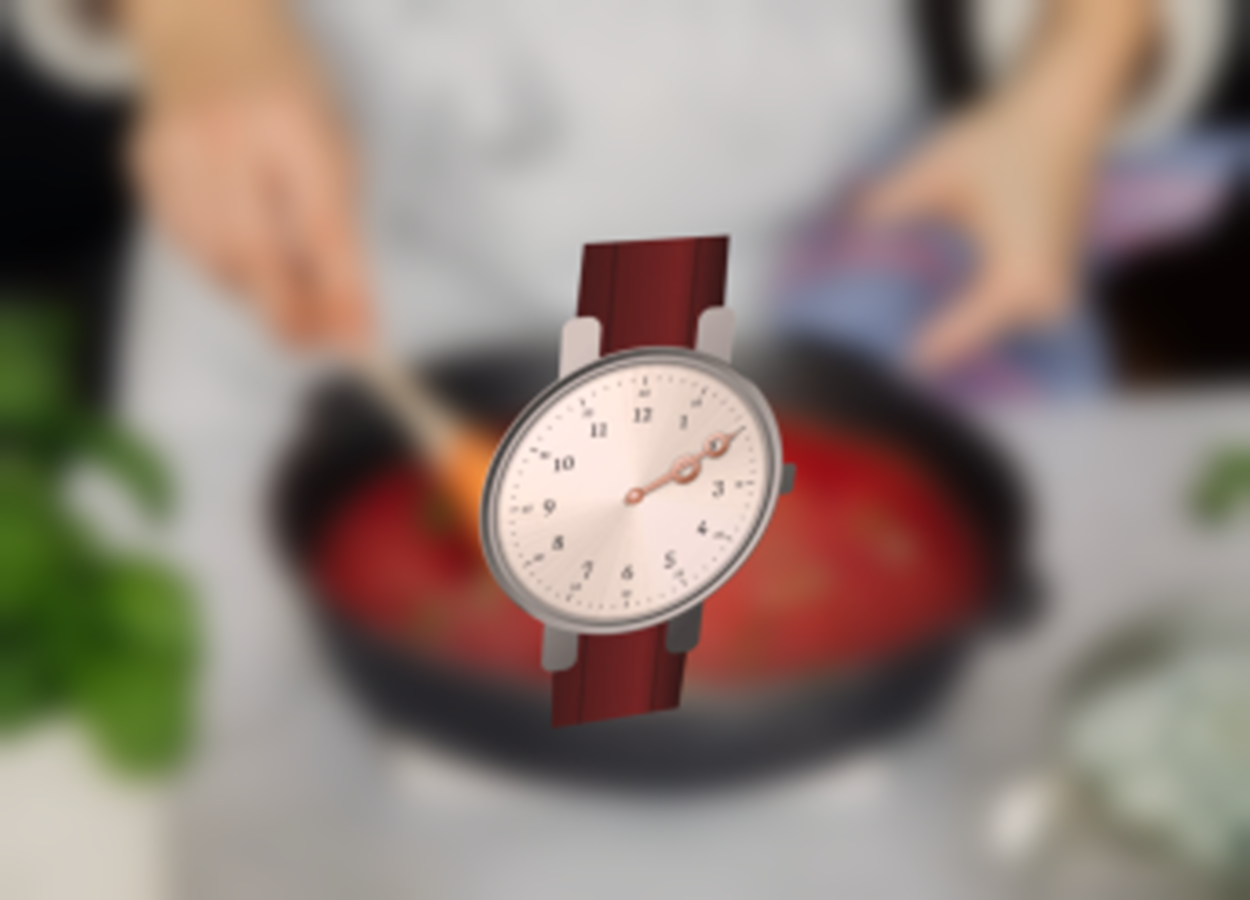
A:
2 h 10 min
